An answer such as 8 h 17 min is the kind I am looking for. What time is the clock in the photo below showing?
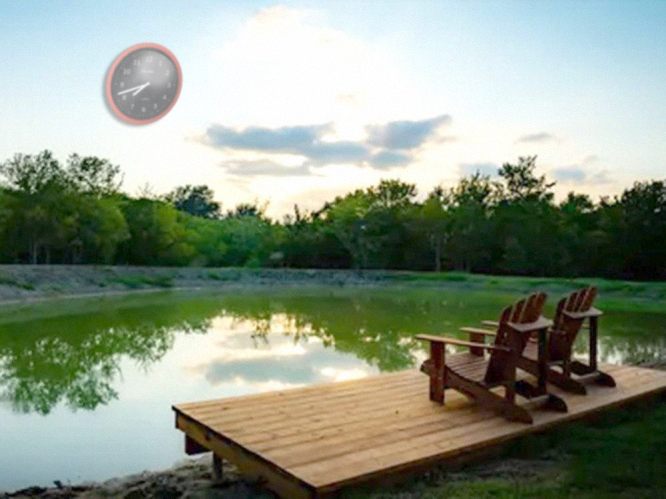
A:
7 h 42 min
